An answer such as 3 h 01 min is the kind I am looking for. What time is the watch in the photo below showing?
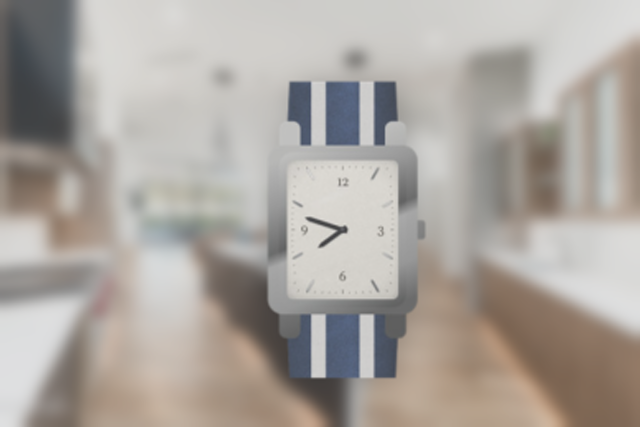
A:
7 h 48 min
